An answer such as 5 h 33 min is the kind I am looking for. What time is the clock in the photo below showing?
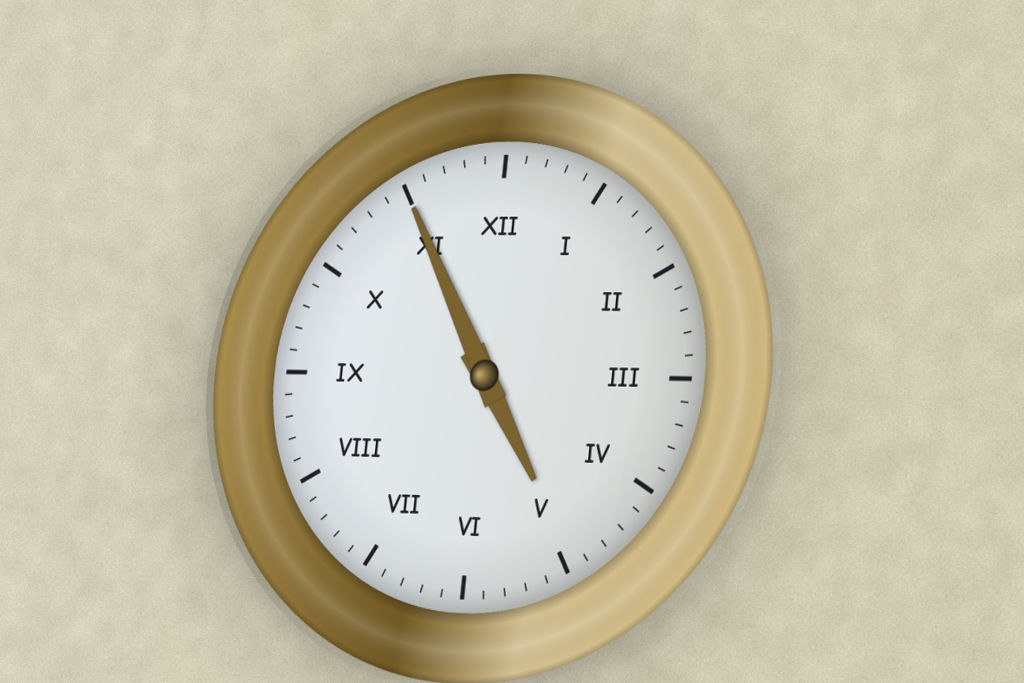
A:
4 h 55 min
